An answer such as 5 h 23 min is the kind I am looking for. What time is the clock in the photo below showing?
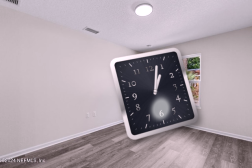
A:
1 h 03 min
